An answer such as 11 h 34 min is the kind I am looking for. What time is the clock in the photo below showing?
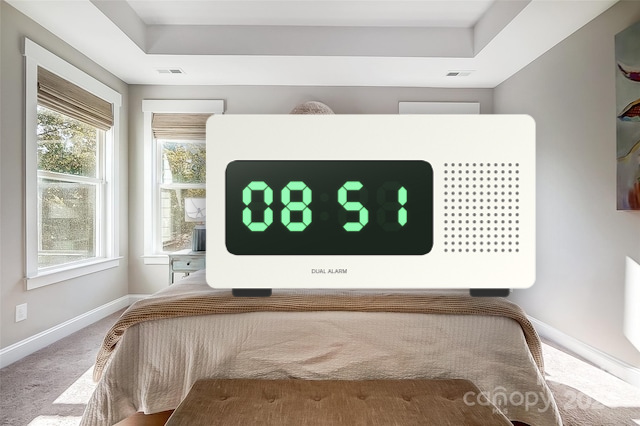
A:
8 h 51 min
